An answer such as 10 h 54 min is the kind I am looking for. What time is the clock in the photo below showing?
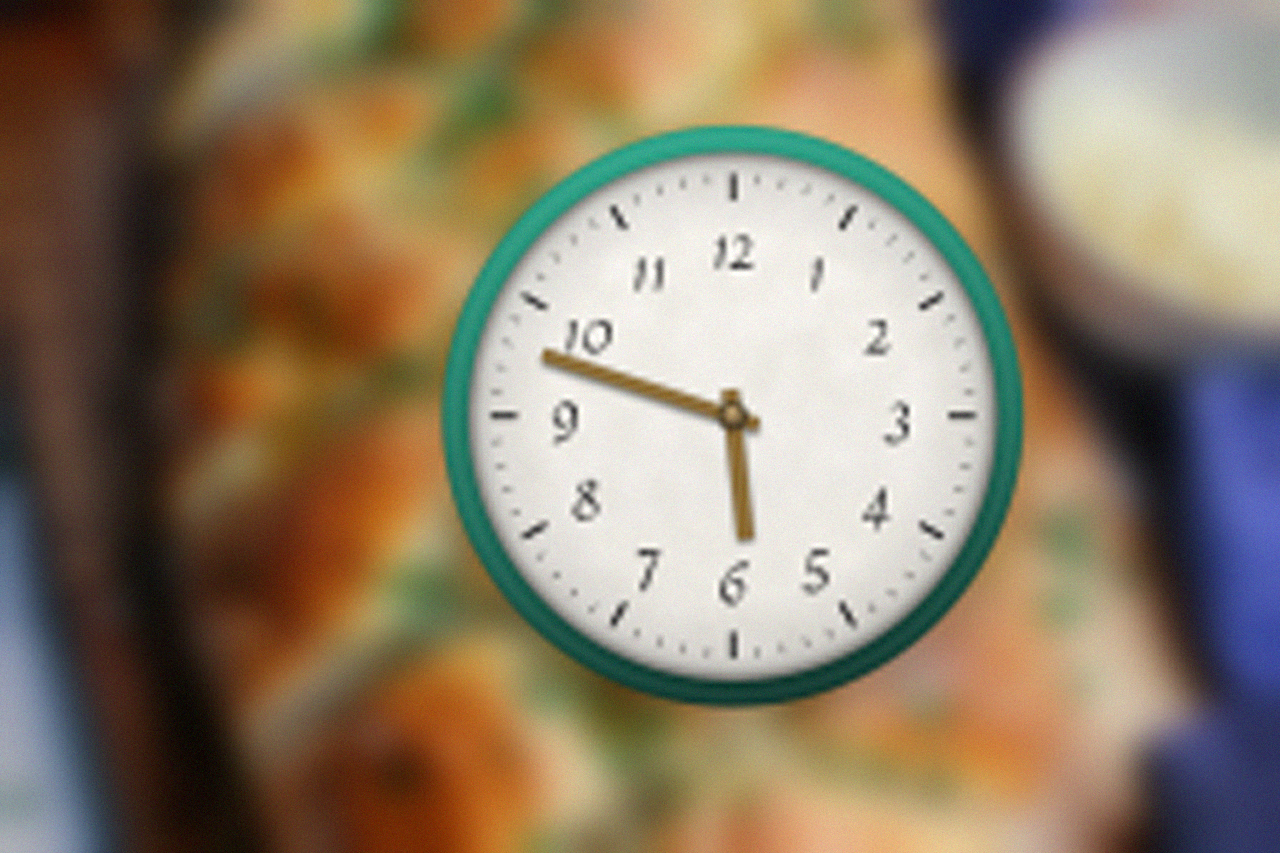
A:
5 h 48 min
